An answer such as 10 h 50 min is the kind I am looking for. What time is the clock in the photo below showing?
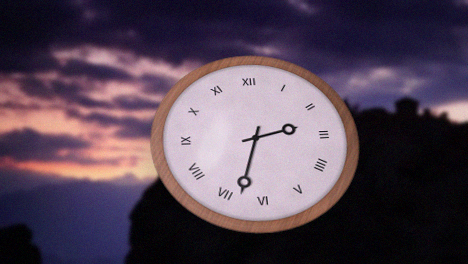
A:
2 h 33 min
